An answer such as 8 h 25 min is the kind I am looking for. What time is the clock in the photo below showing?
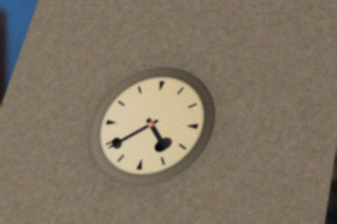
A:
4 h 39 min
